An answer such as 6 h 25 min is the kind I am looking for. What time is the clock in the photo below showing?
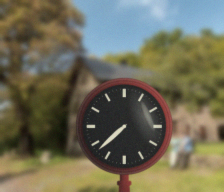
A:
7 h 38 min
